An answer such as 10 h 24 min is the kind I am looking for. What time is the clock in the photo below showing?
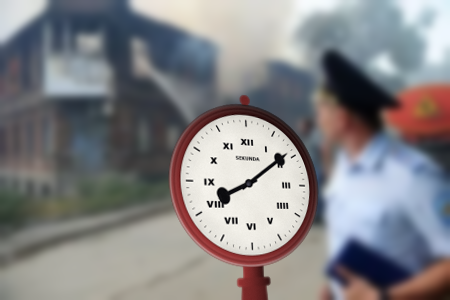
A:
8 h 09 min
